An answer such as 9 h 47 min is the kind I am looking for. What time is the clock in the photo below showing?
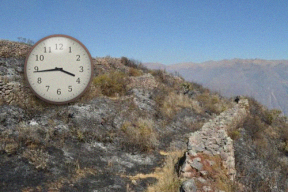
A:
3 h 44 min
